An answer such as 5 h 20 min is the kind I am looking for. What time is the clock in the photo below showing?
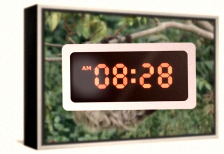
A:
8 h 28 min
